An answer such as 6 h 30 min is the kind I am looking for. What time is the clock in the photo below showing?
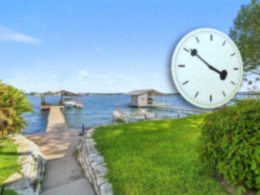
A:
3 h 51 min
